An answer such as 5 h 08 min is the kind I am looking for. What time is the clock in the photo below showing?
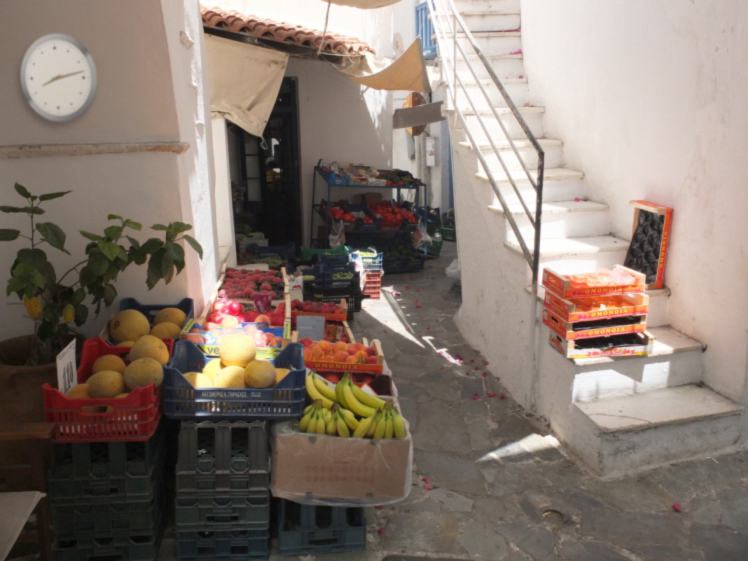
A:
8 h 13 min
